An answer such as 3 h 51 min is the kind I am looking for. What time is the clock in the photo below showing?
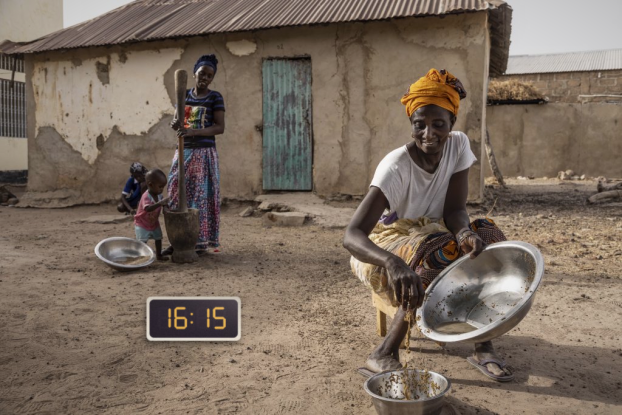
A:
16 h 15 min
